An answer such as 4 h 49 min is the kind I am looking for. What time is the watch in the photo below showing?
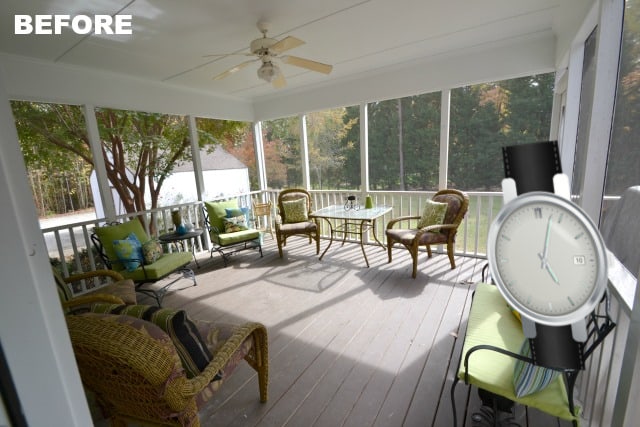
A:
5 h 03 min
